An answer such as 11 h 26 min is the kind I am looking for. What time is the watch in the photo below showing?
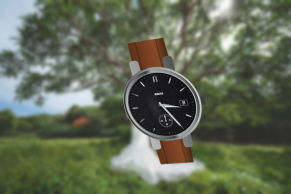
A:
3 h 25 min
